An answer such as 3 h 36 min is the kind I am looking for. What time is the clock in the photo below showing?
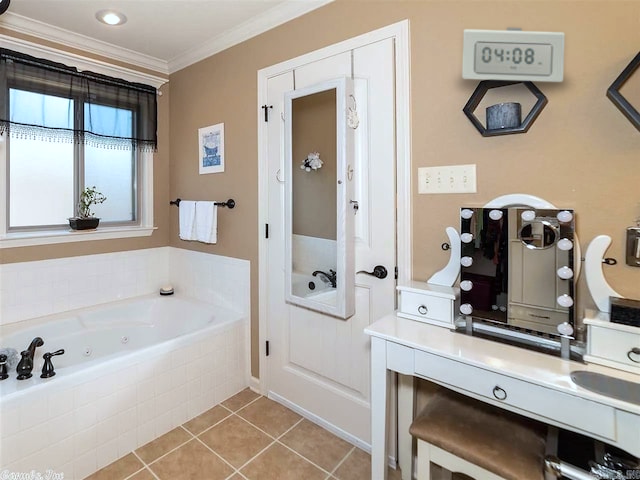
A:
4 h 08 min
